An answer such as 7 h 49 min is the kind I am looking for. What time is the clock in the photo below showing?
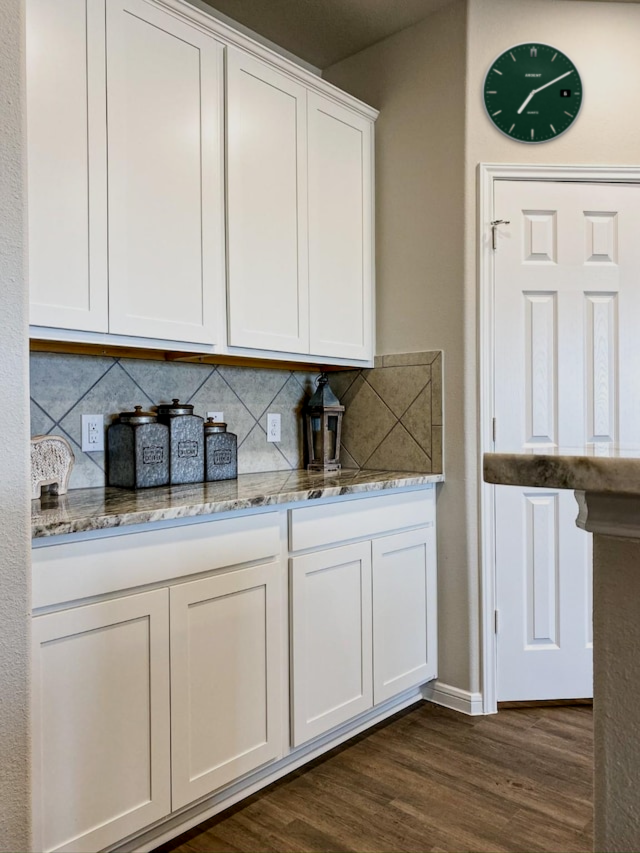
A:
7 h 10 min
